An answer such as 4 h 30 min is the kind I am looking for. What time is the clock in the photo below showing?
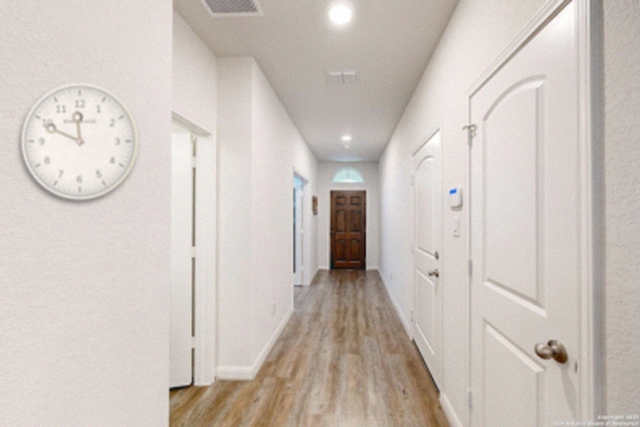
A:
11 h 49 min
